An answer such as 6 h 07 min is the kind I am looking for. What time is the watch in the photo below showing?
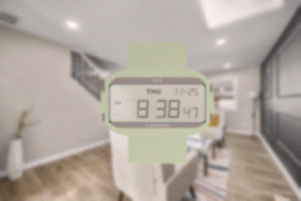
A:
8 h 38 min
